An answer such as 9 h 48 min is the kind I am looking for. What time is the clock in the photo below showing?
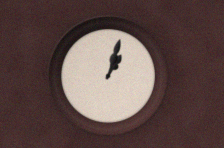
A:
1 h 03 min
